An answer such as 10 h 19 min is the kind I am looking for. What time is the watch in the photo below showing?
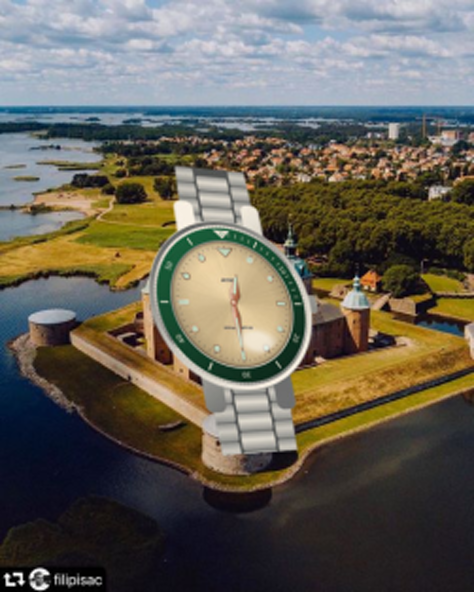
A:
12 h 30 min
